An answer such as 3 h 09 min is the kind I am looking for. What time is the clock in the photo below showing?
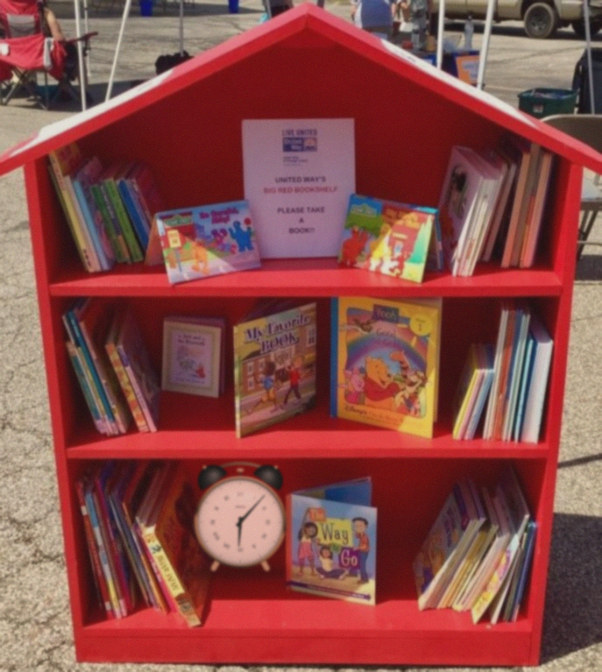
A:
6 h 07 min
